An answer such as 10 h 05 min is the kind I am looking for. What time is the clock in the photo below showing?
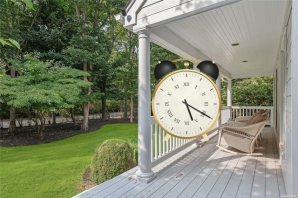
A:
5 h 20 min
